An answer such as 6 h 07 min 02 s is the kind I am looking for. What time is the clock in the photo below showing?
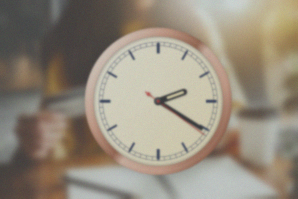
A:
2 h 20 min 21 s
